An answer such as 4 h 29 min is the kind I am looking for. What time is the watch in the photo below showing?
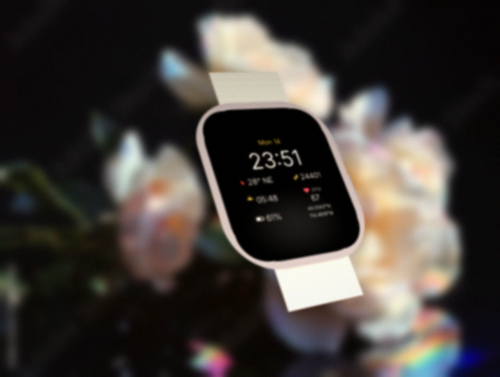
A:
23 h 51 min
